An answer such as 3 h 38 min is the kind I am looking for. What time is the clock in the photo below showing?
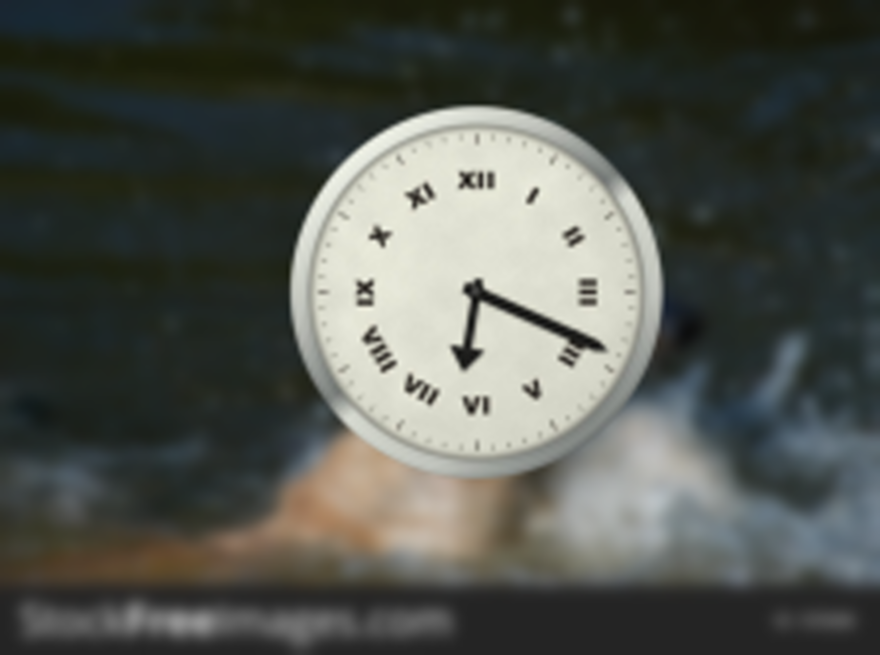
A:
6 h 19 min
